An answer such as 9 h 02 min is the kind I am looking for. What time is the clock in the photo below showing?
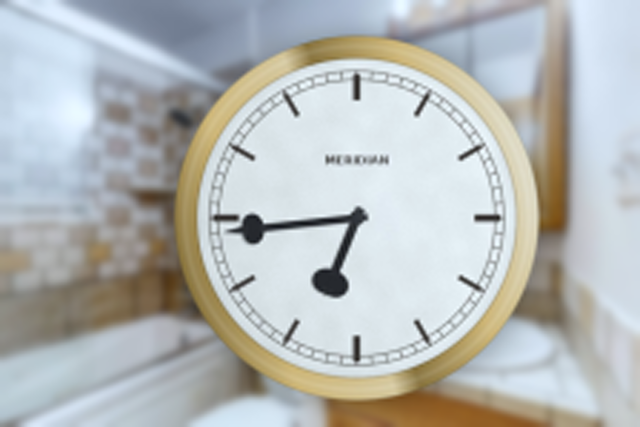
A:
6 h 44 min
